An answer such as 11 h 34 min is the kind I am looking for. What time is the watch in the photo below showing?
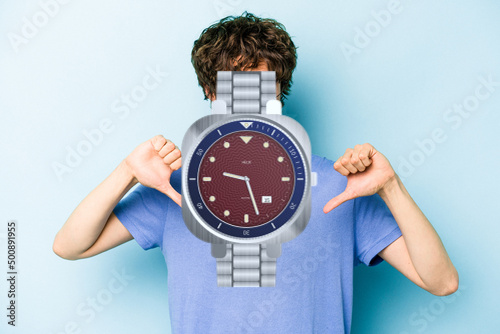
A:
9 h 27 min
